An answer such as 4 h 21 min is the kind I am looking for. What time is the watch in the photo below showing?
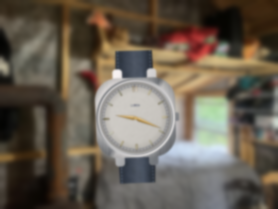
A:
9 h 19 min
